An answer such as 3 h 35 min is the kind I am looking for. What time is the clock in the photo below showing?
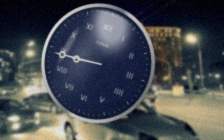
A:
8 h 44 min
